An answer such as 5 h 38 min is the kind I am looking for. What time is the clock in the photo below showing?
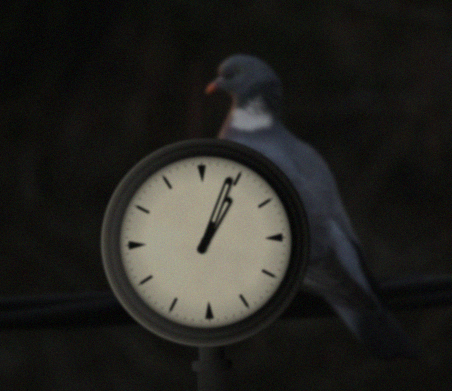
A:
1 h 04 min
